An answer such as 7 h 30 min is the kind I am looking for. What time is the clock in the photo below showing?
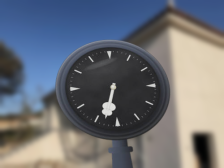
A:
6 h 33 min
